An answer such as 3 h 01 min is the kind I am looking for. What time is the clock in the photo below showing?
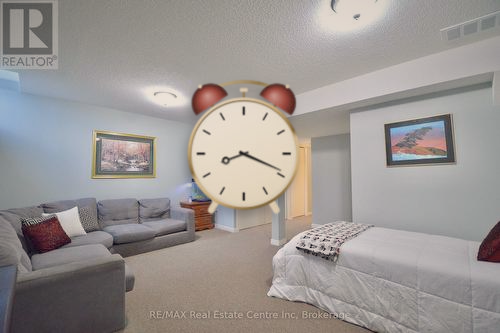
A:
8 h 19 min
